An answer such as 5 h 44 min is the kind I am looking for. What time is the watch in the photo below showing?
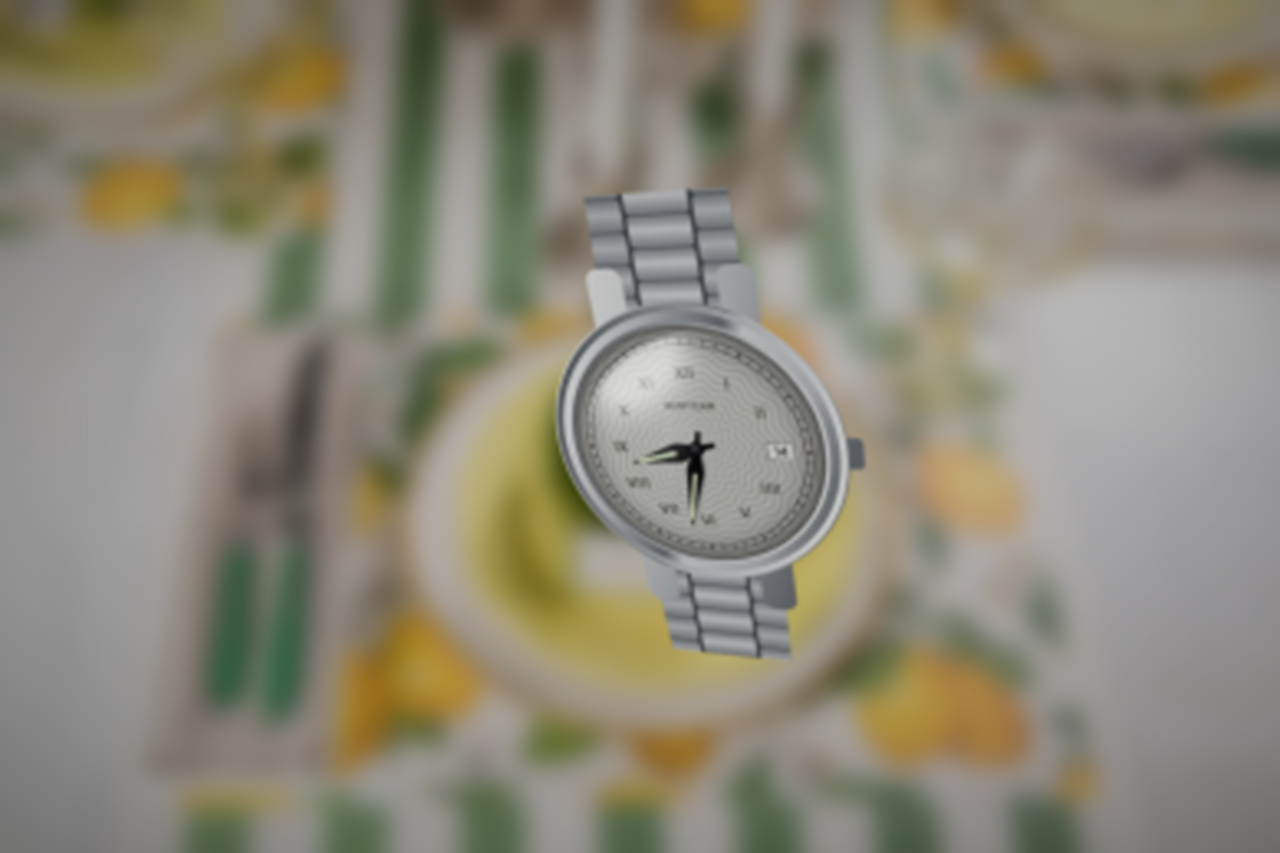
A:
8 h 32 min
